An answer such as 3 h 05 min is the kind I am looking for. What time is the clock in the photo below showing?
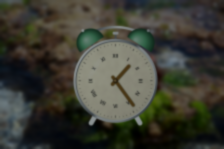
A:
1 h 24 min
